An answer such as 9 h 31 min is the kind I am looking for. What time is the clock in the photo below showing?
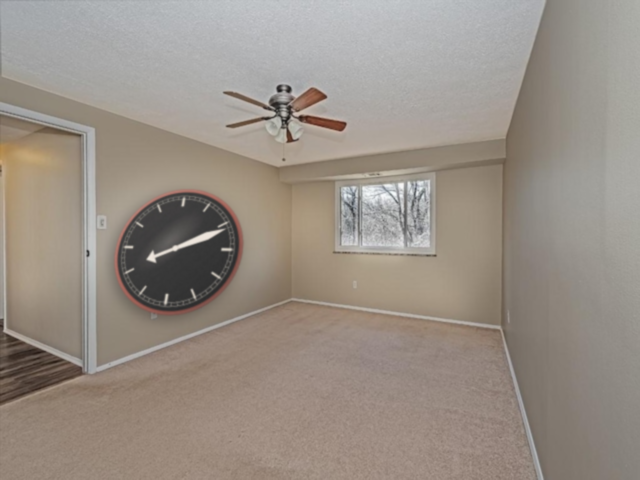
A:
8 h 11 min
